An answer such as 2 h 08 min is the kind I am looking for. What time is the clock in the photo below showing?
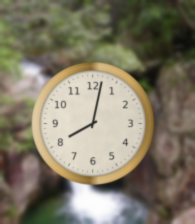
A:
8 h 02 min
